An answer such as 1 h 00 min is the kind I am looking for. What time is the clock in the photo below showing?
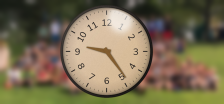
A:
9 h 24 min
